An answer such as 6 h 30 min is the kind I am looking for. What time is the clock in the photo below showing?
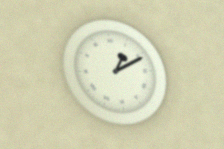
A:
1 h 11 min
